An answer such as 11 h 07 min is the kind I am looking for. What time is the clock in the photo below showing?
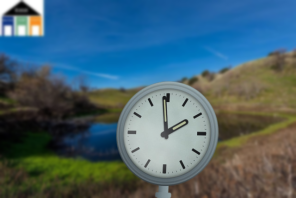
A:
1 h 59 min
